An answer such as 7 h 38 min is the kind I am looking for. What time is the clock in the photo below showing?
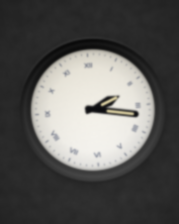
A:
2 h 17 min
